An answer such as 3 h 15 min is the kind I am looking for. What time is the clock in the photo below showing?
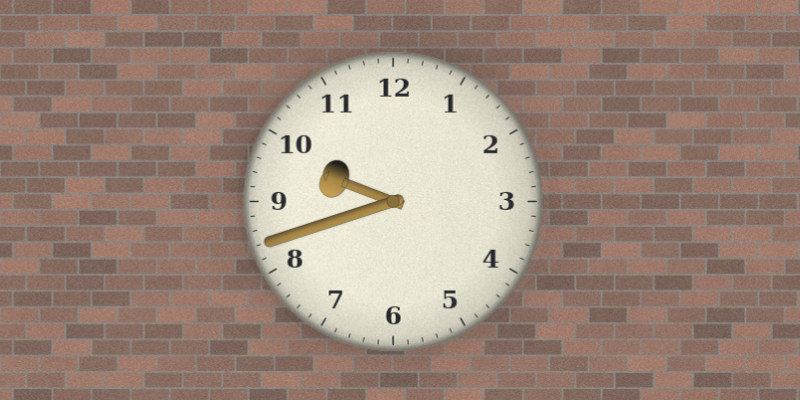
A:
9 h 42 min
